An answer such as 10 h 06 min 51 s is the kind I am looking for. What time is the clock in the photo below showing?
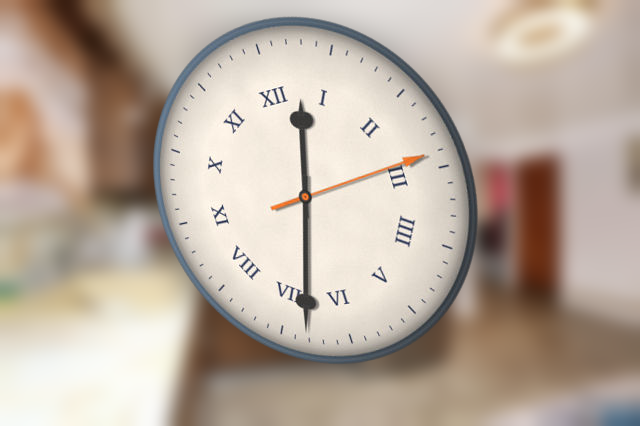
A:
12 h 33 min 14 s
